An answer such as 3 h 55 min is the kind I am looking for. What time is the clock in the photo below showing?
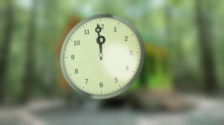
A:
11 h 59 min
